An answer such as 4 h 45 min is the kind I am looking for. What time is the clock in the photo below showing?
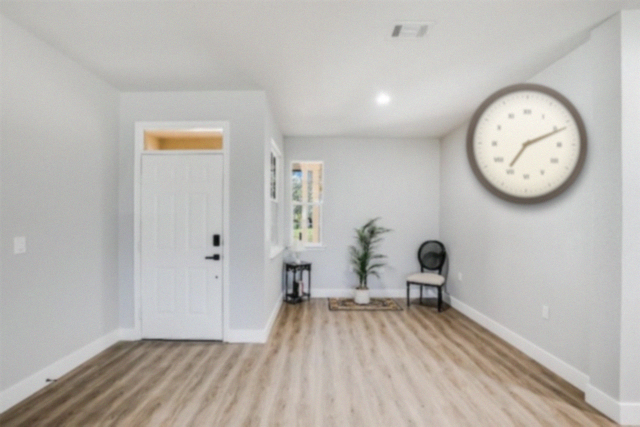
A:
7 h 11 min
